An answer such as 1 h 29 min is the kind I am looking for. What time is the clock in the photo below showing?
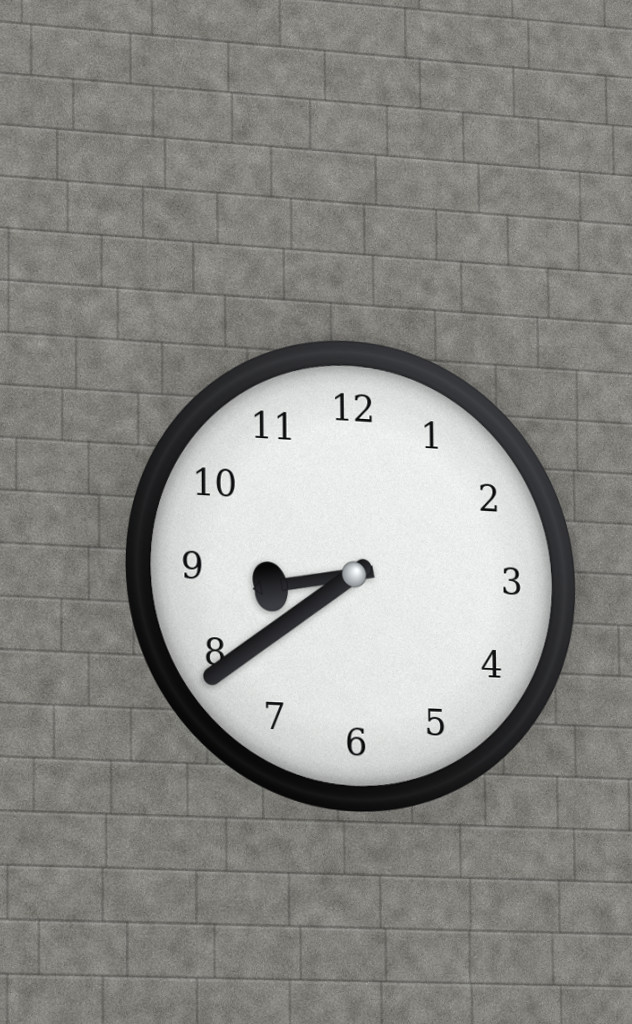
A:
8 h 39 min
